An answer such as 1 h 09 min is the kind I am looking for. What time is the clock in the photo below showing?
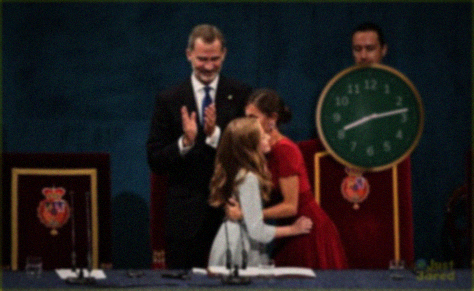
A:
8 h 13 min
